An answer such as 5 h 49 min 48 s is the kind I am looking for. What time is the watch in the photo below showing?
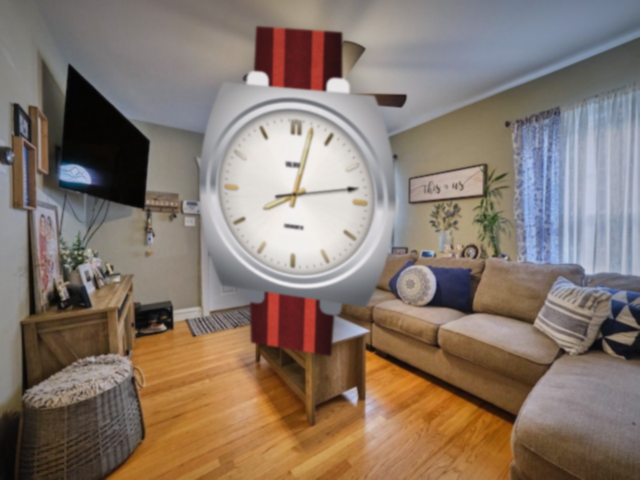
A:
8 h 02 min 13 s
